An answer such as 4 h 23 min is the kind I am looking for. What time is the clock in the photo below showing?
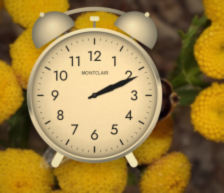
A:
2 h 11 min
